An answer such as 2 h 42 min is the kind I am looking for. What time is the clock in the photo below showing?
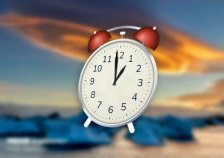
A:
12 h 59 min
